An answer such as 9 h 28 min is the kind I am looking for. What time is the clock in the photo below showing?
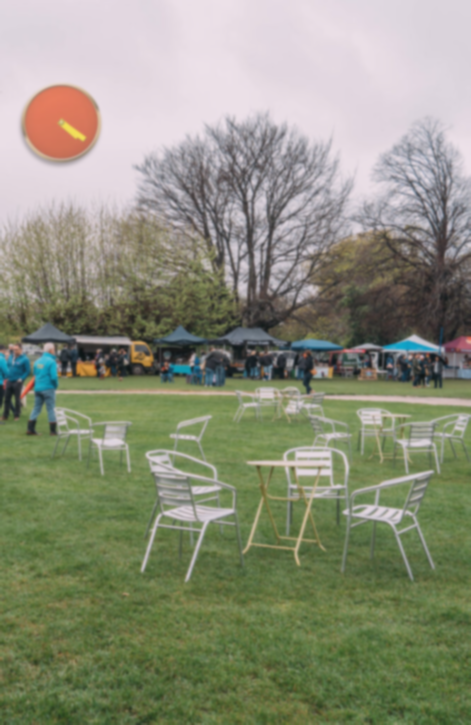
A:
4 h 21 min
